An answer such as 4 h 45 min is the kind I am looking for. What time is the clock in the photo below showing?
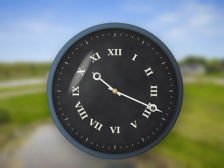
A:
10 h 19 min
